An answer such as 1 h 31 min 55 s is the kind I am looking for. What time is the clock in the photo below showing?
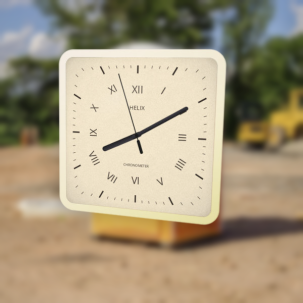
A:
8 h 09 min 57 s
